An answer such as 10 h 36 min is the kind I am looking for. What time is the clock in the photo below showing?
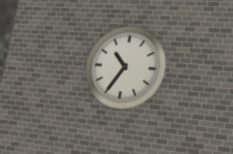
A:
10 h 35 min
